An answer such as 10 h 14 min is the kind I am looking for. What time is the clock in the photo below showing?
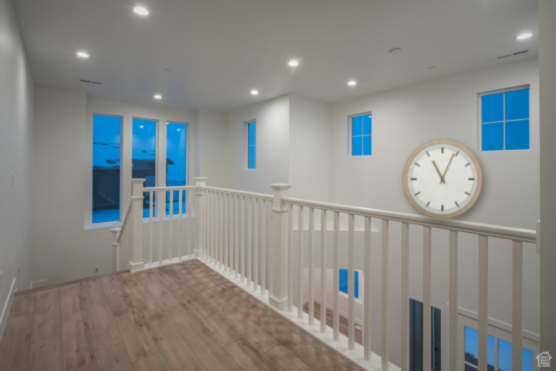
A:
11 h 04 min
